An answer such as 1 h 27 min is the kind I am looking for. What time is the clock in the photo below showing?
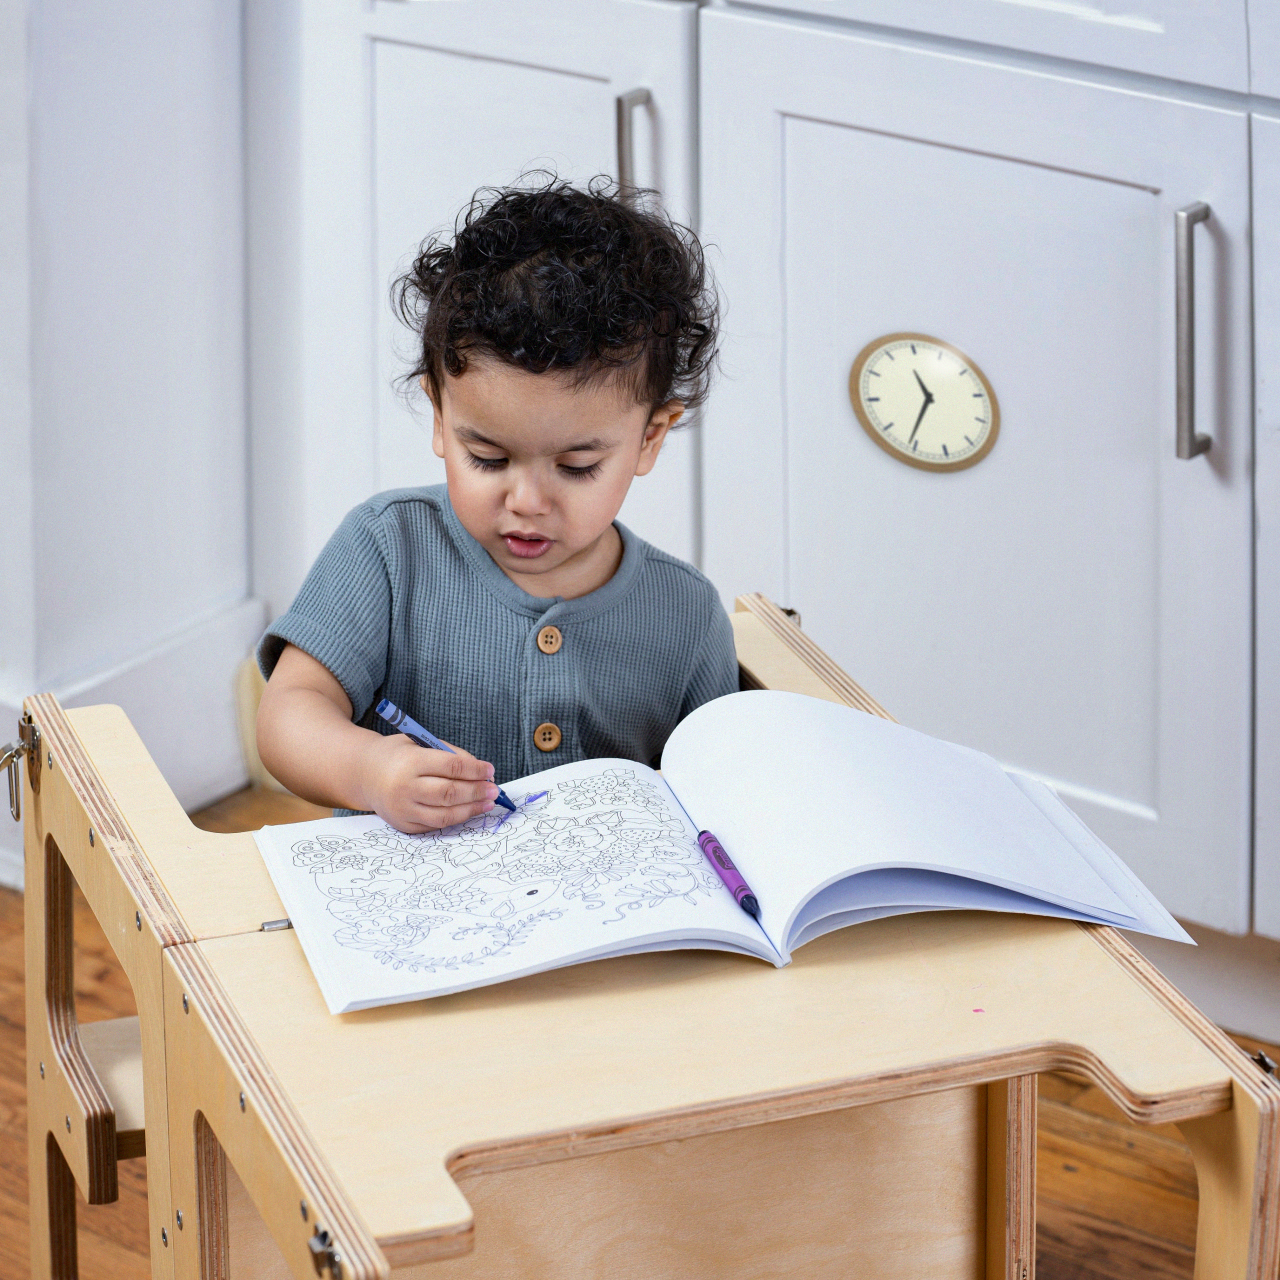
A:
11 h 36 min
